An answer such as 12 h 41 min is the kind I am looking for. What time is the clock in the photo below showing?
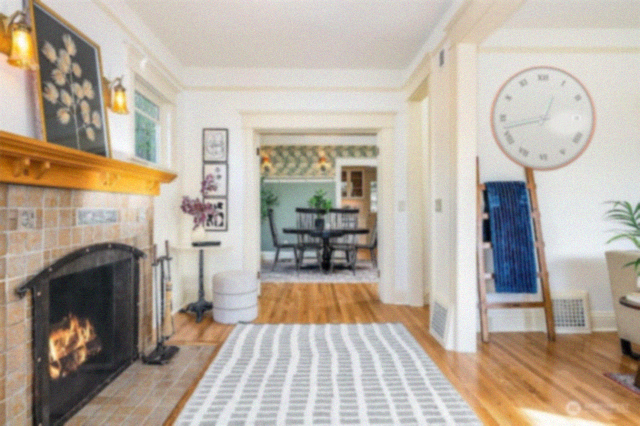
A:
12 h 43 min
